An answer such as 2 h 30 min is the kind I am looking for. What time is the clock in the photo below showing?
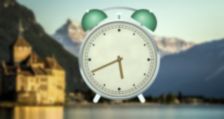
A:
5 h 41 min
